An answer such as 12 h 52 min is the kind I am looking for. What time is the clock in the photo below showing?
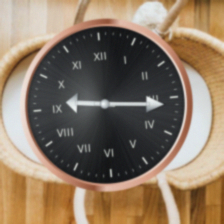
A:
9 h 16 min
